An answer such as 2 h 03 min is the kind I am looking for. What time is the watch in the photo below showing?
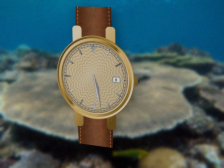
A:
5 h 28 min
